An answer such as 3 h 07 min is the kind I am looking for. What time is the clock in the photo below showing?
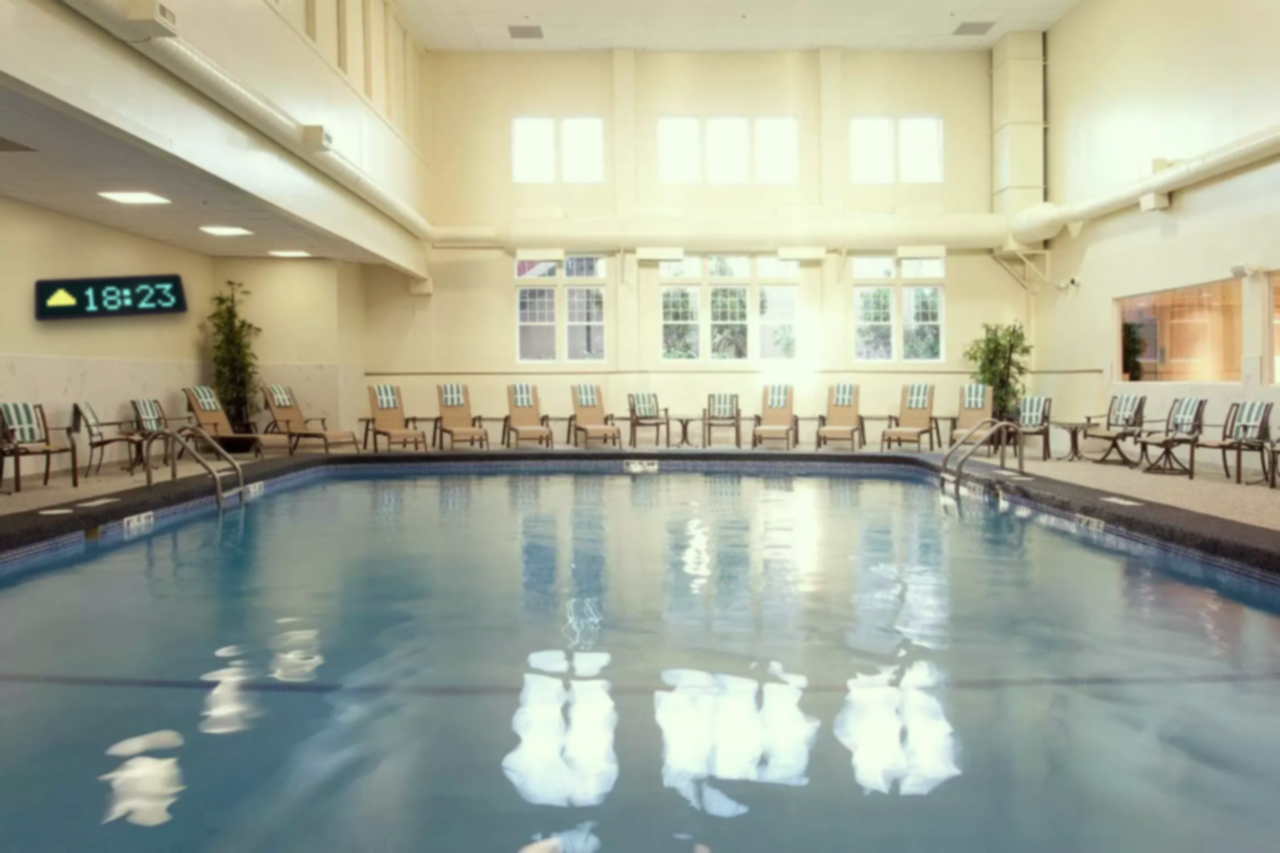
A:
18 h 23 min
